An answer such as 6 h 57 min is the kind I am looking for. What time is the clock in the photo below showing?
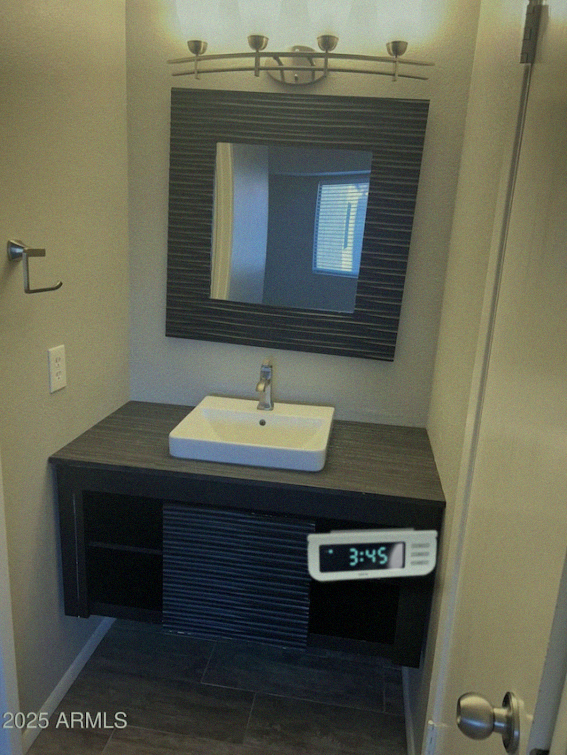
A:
3 h 45 min
